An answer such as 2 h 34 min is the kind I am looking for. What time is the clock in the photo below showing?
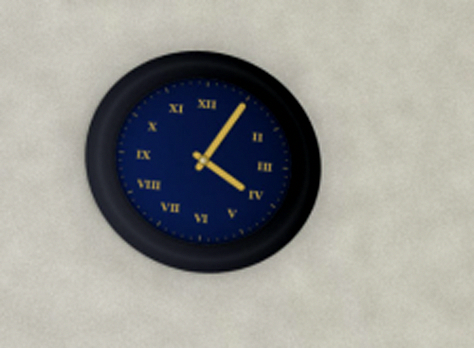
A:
4 h 05 min
